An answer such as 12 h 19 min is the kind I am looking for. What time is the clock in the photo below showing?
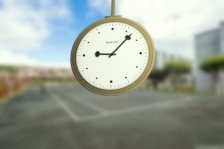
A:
9 h 07 min
